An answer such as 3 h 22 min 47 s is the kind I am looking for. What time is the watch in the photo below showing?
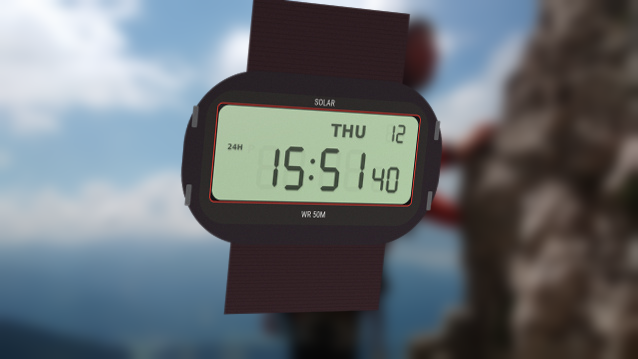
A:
15 h 51 min 40 s
